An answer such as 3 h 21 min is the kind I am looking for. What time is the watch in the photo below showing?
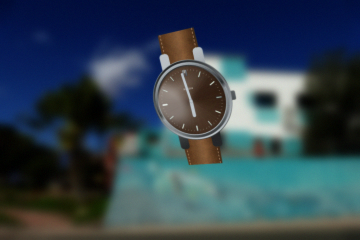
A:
5 h 59 min
